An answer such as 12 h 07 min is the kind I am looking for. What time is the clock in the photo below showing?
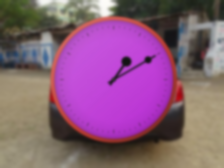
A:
1 h 10 min
